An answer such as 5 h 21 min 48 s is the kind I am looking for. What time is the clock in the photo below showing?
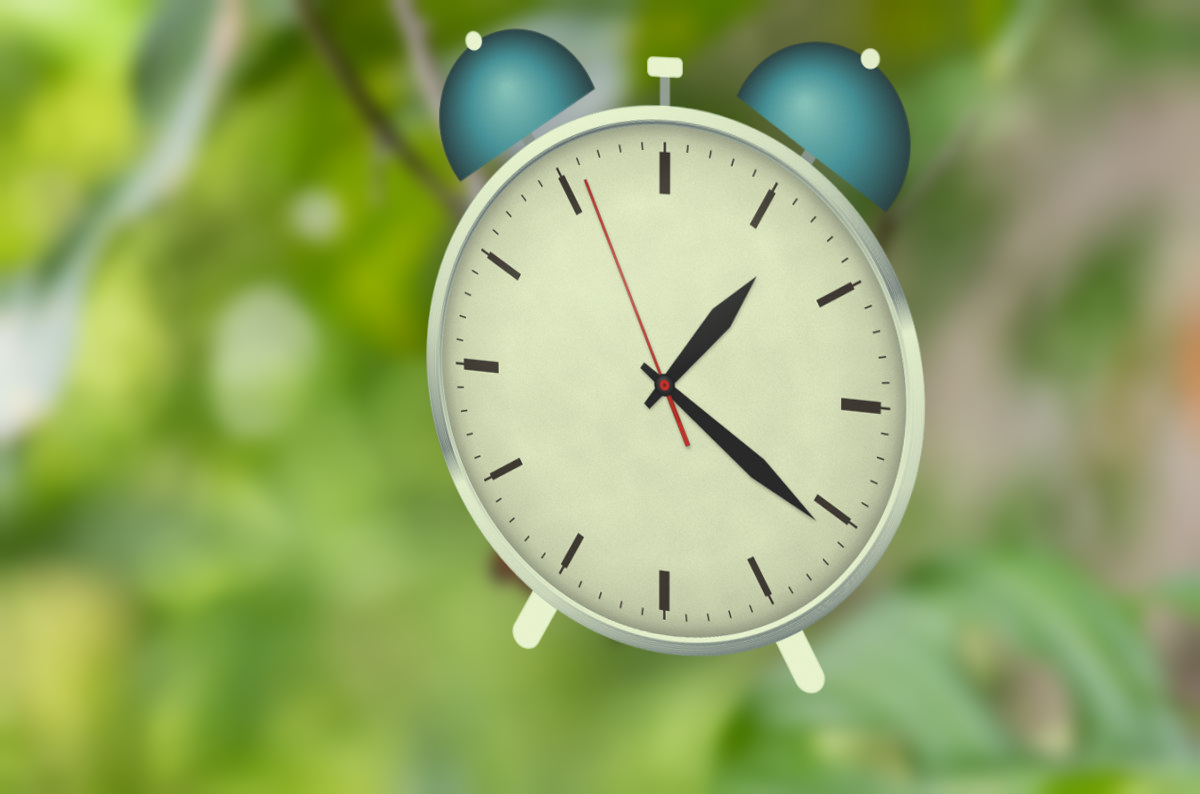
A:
1 h 20 min 56 s
